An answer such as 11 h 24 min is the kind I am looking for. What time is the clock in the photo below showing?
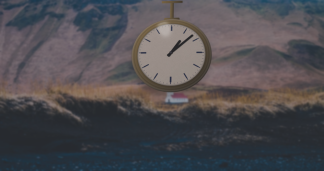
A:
1 h 08 min
